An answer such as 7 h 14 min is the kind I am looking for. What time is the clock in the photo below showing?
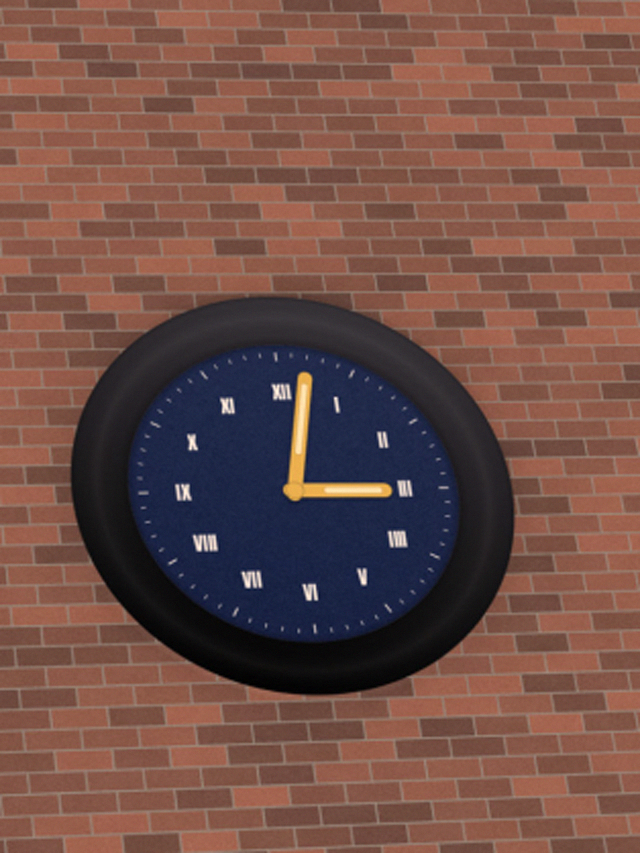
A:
3 h 02 min
